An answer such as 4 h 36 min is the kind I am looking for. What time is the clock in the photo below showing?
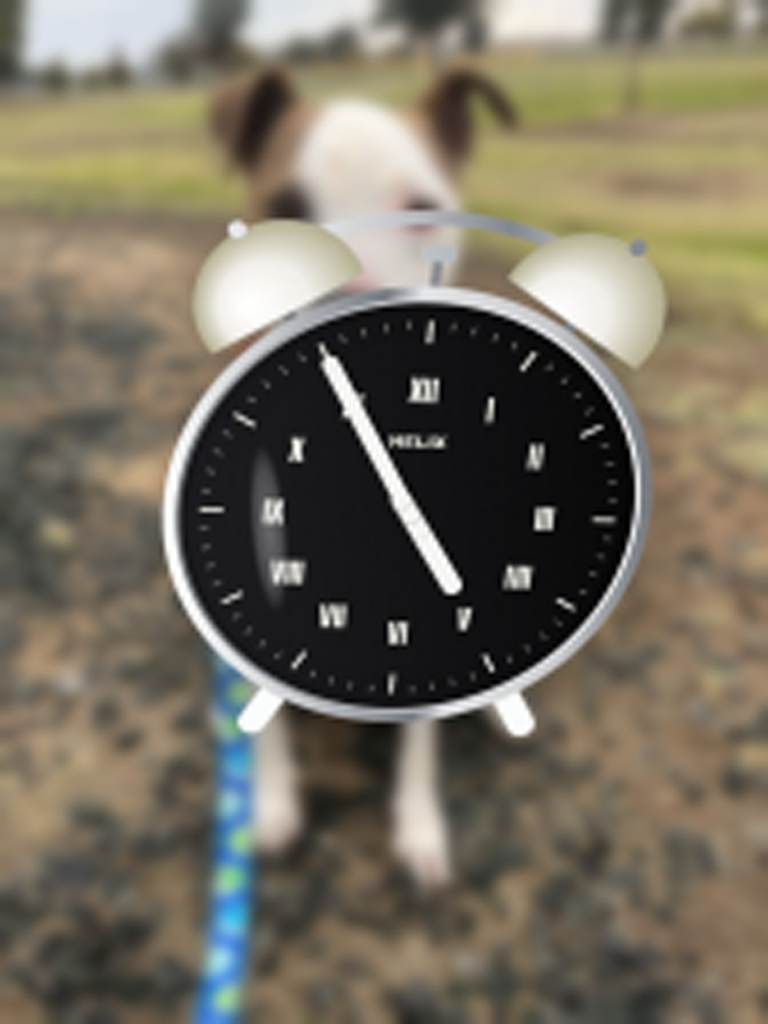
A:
4 h 55 min
